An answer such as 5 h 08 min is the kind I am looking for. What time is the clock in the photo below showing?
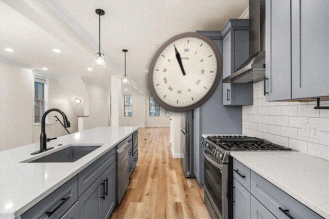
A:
10 h 55 min
